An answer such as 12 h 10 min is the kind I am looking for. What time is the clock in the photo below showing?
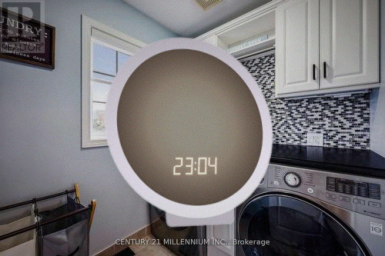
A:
23 h 04 min
